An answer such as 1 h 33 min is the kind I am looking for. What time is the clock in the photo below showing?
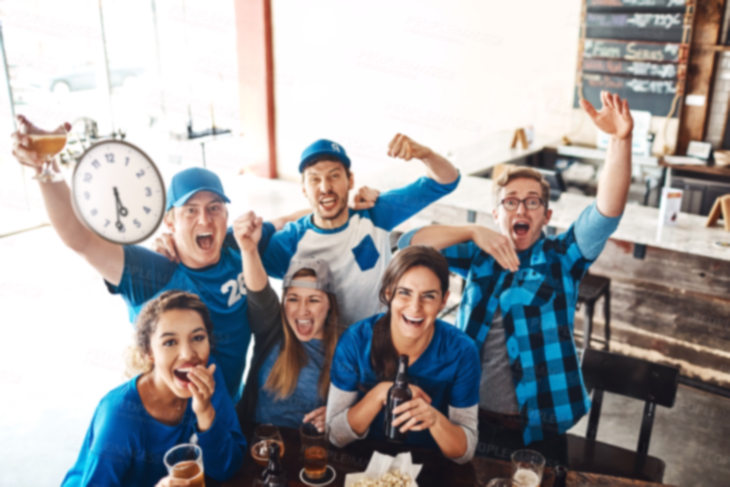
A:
5 h 31 min
